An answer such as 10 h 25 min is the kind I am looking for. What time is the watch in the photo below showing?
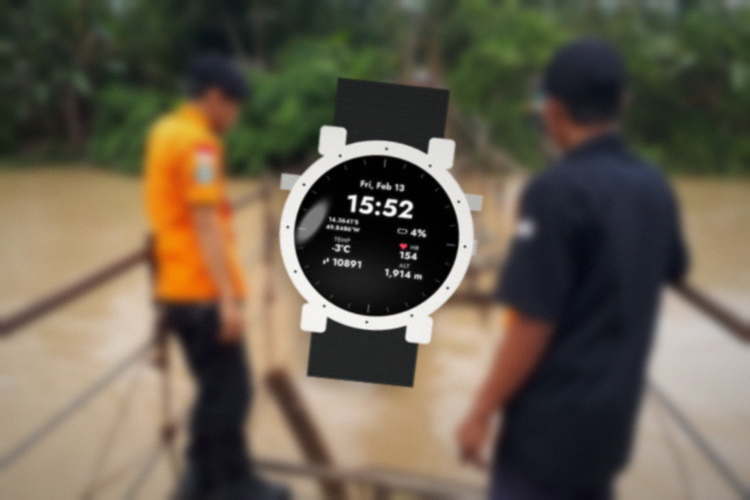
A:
15 h 52 min
